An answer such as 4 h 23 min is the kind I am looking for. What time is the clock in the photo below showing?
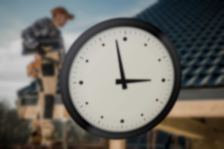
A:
2 h 58 min
